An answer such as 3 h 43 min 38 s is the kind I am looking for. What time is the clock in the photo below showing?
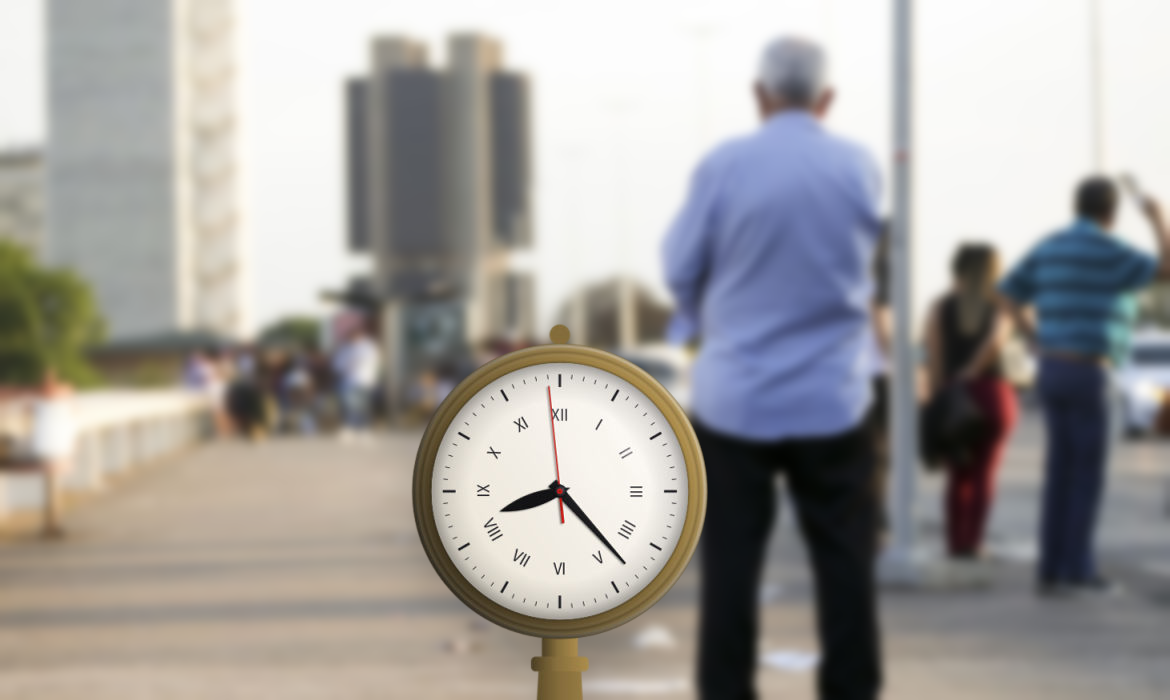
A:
8 h 22 min 59 s
